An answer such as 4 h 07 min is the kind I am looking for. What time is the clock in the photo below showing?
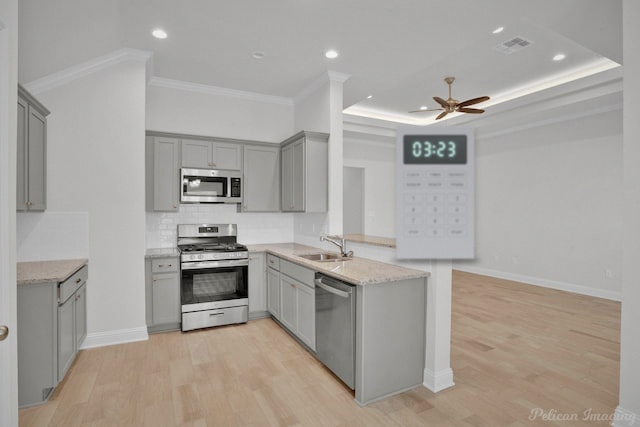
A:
3 h 23 min
